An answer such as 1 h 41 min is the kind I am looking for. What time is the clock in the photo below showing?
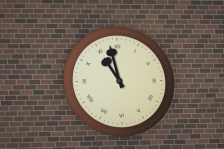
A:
10 h 58 min
